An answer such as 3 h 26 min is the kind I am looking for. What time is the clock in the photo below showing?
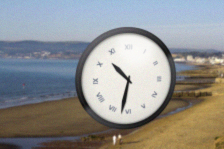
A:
10 h 32 min
